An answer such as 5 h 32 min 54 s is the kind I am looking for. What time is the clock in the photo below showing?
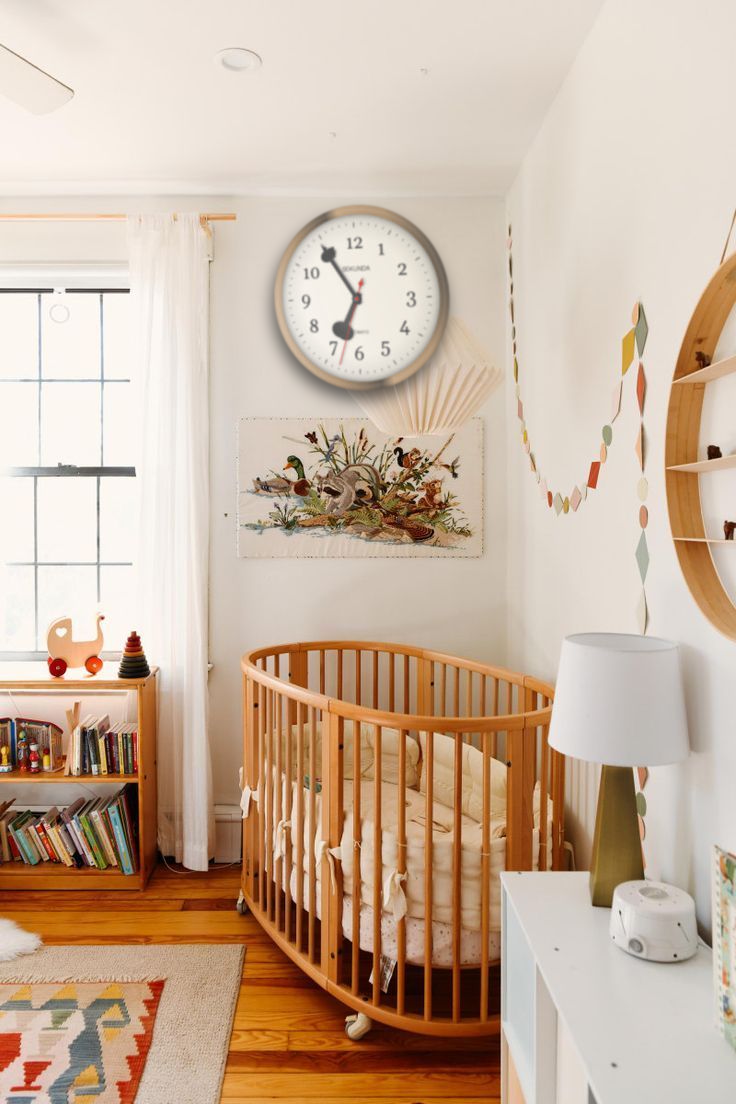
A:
6 h 54 min 33 s
